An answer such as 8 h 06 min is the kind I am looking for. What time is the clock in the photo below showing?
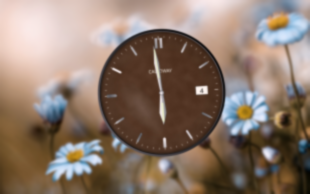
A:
5 h 59 min
